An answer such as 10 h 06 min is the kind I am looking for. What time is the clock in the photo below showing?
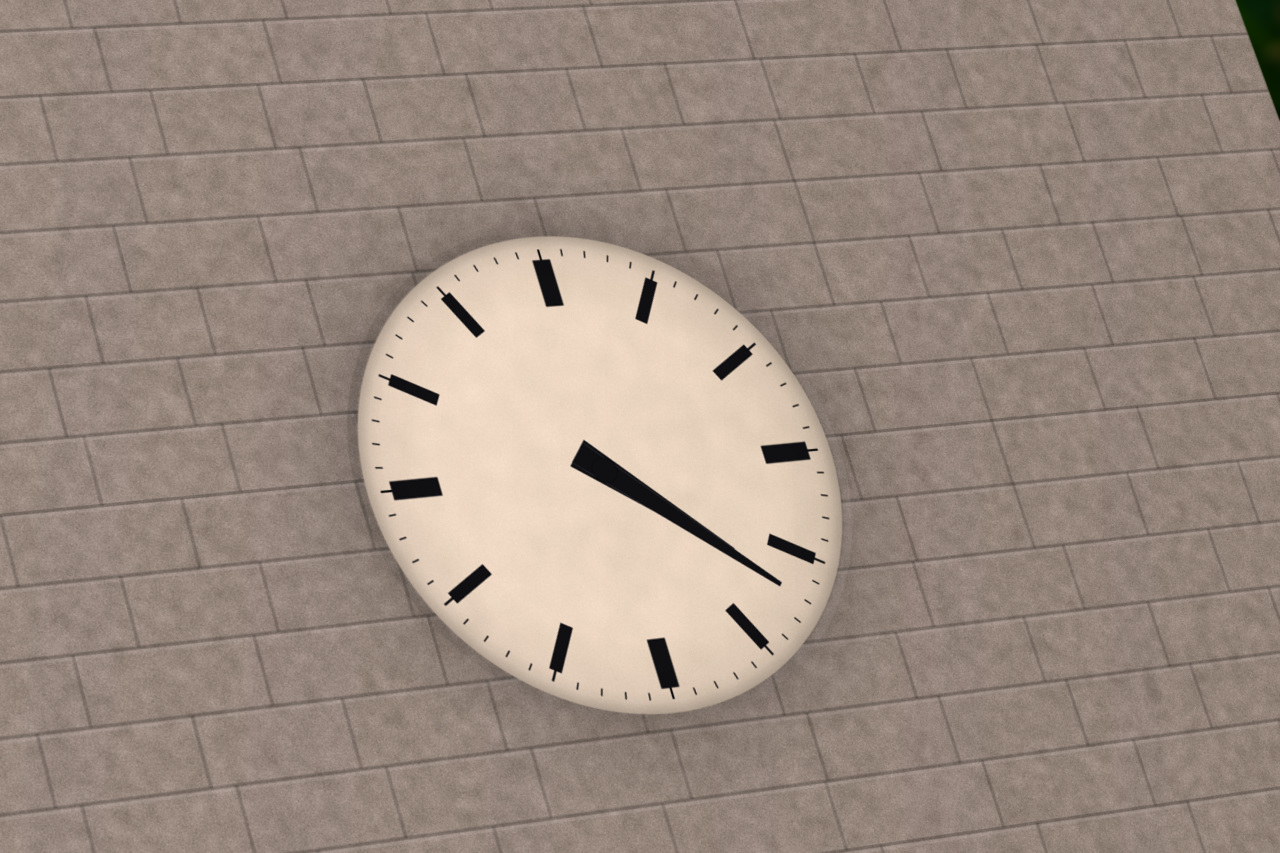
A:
4 h 22 min
